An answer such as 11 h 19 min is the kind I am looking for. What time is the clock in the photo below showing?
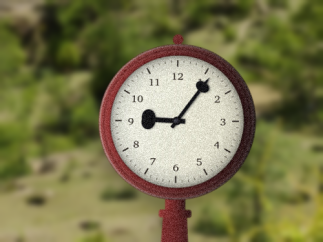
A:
9 h 06 min
